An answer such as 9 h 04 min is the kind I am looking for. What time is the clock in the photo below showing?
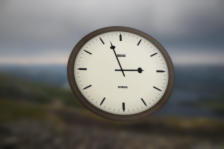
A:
2 h 57 min
